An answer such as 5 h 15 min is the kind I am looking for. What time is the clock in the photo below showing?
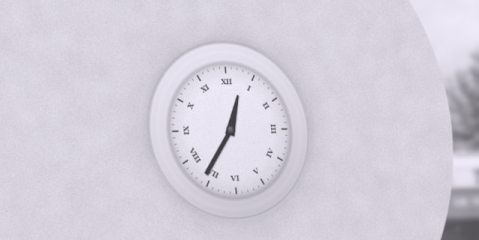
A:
12 h 36 min
